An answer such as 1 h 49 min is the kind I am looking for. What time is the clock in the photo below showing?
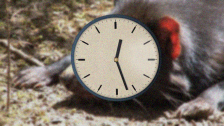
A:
12 h 27 min
